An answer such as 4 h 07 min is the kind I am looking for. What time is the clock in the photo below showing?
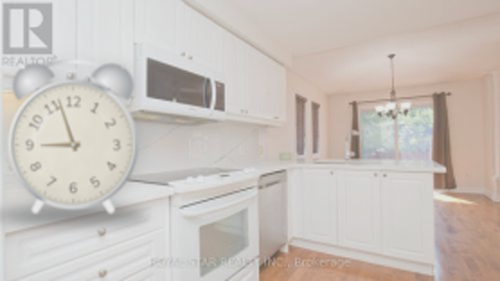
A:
8 h 57 min
